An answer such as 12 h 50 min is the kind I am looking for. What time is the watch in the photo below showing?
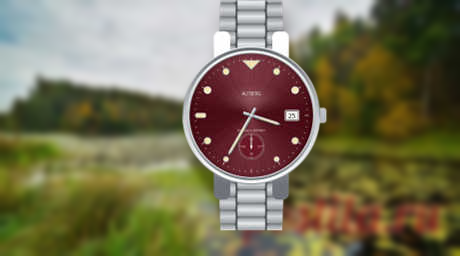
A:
3 h 35 min
